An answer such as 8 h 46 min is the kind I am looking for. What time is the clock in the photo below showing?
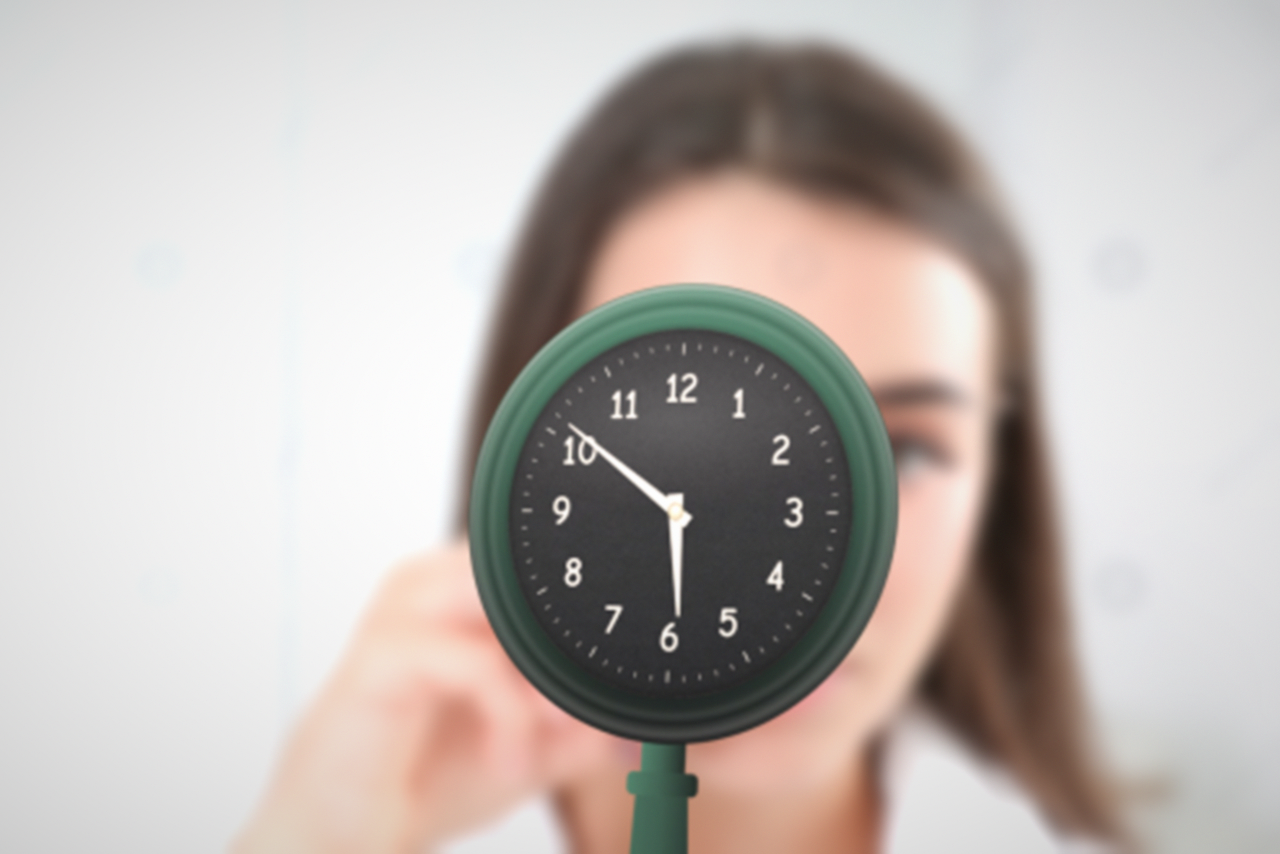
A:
5 h 51 min
